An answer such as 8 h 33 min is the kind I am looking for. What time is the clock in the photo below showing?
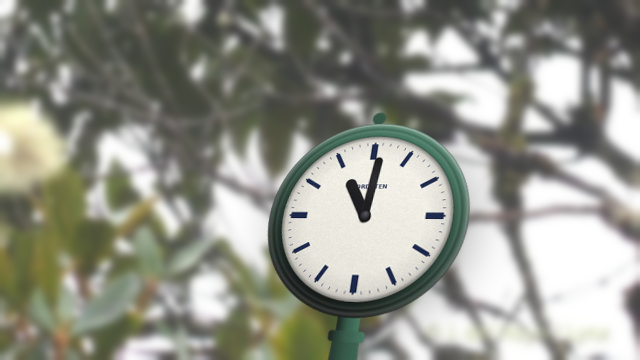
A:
11 h 01 min
